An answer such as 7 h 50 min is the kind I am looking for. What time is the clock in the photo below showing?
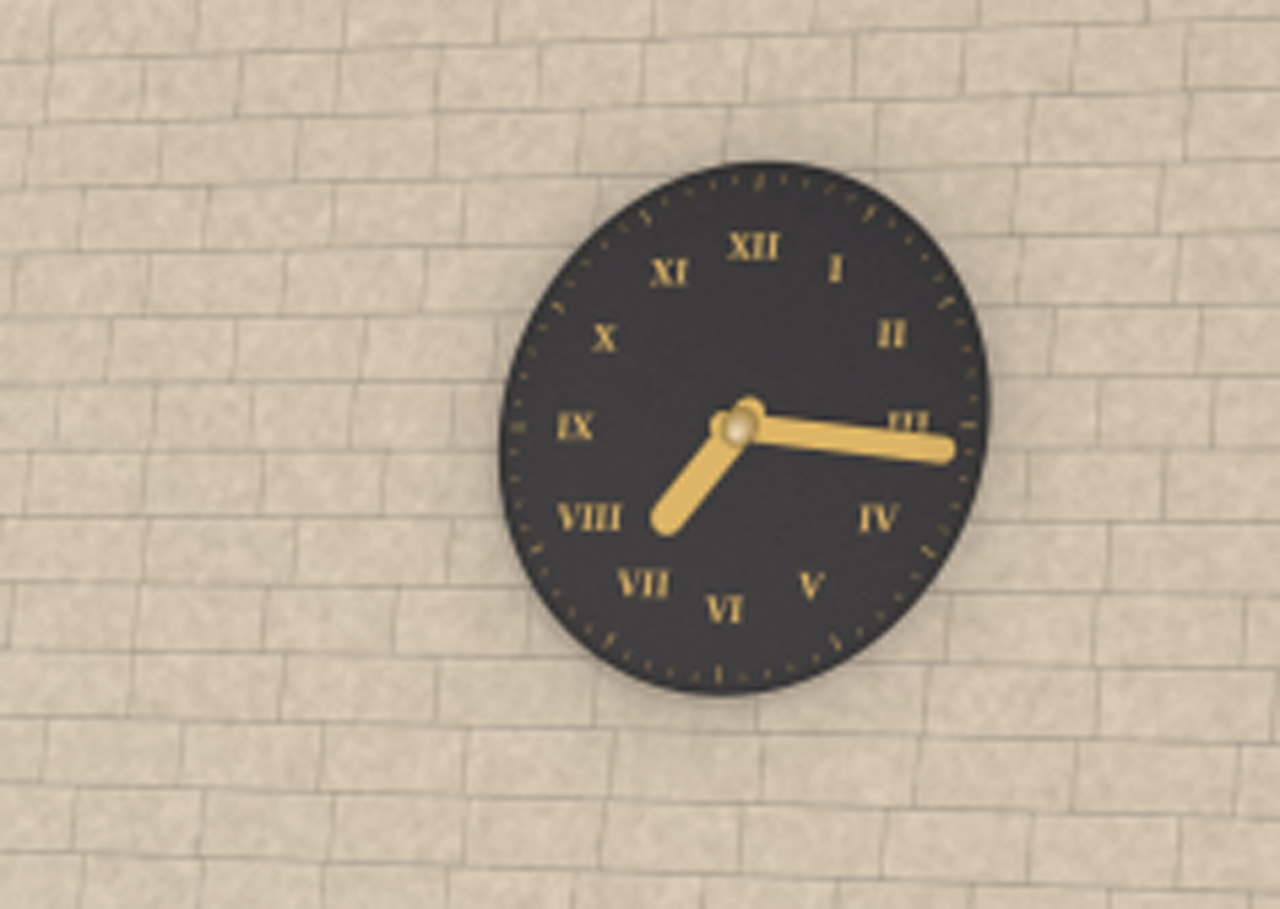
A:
7 h 16 min
